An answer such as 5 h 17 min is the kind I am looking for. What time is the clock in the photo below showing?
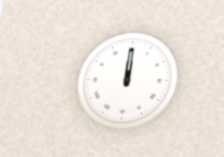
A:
12 h 00 min
